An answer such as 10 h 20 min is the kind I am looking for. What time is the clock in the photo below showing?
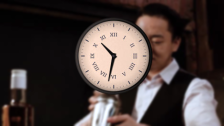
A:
10 h 32 min
